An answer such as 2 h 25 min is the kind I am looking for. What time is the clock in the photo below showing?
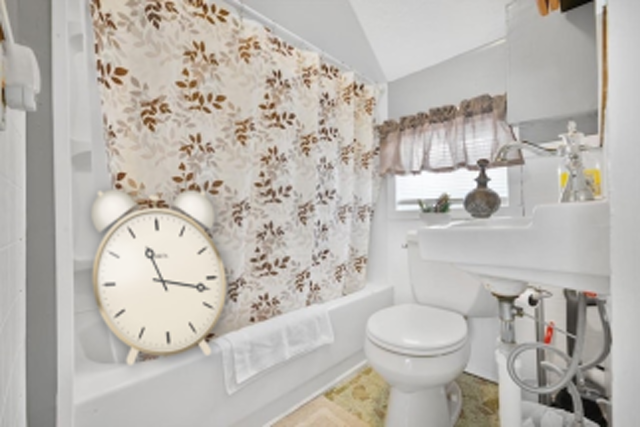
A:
11 h 17 min
